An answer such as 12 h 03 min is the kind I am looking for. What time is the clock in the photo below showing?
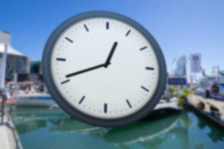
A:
12 h 41 min
